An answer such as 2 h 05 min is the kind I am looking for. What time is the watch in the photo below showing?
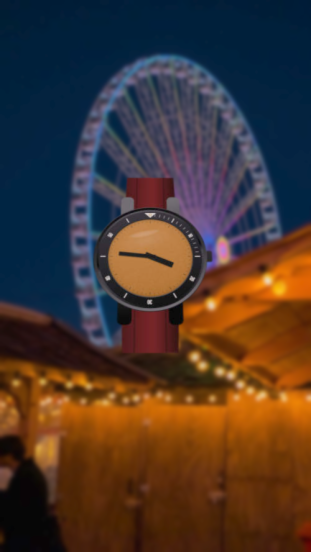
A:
3 h 46 min
